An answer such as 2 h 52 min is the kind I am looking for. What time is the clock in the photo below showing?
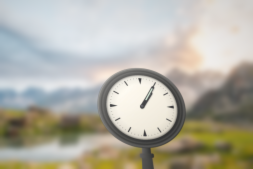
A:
1 h 05 min
